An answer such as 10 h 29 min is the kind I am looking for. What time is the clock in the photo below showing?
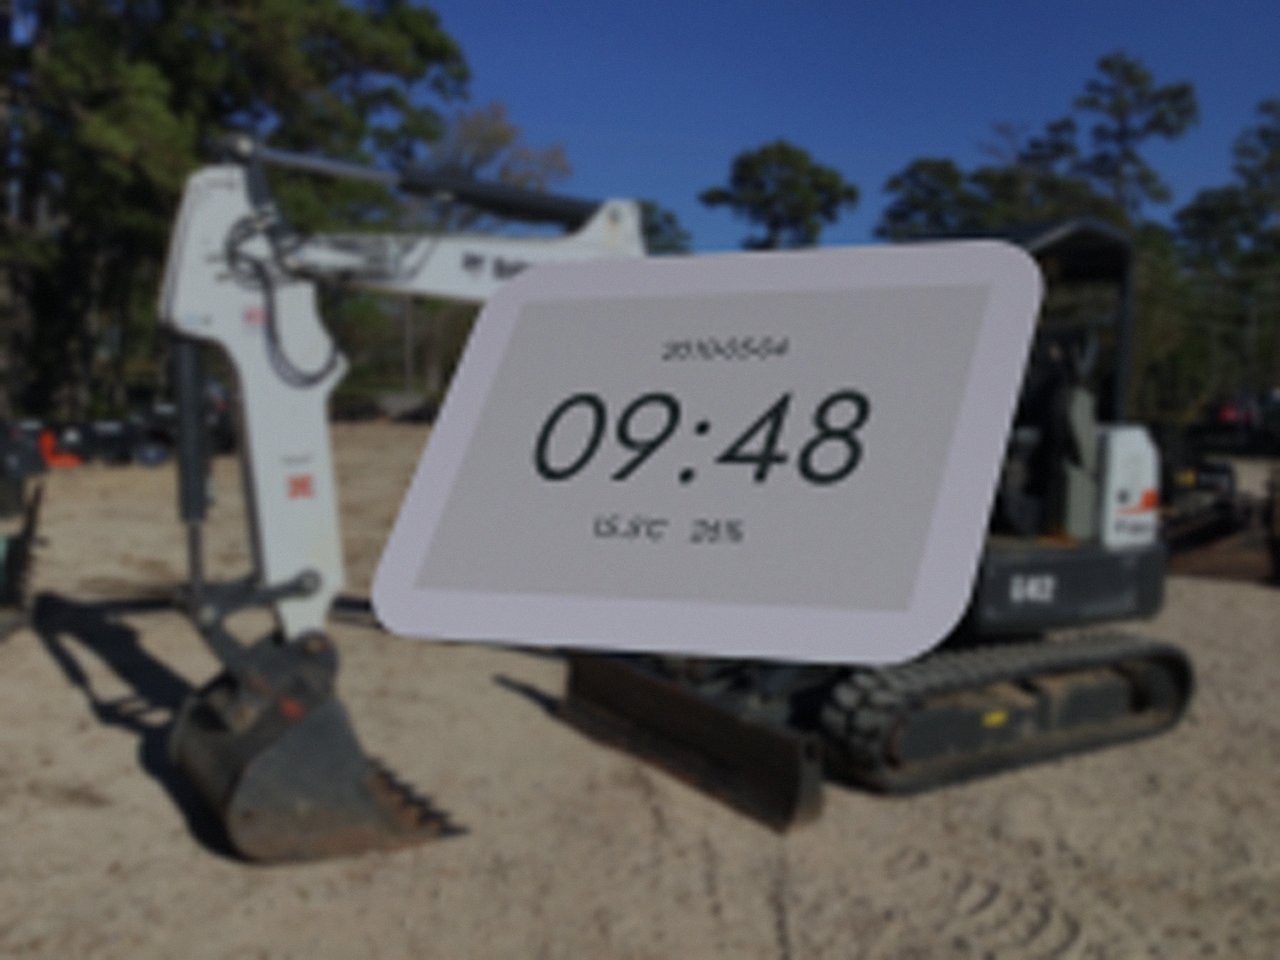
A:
9 h 48 min
